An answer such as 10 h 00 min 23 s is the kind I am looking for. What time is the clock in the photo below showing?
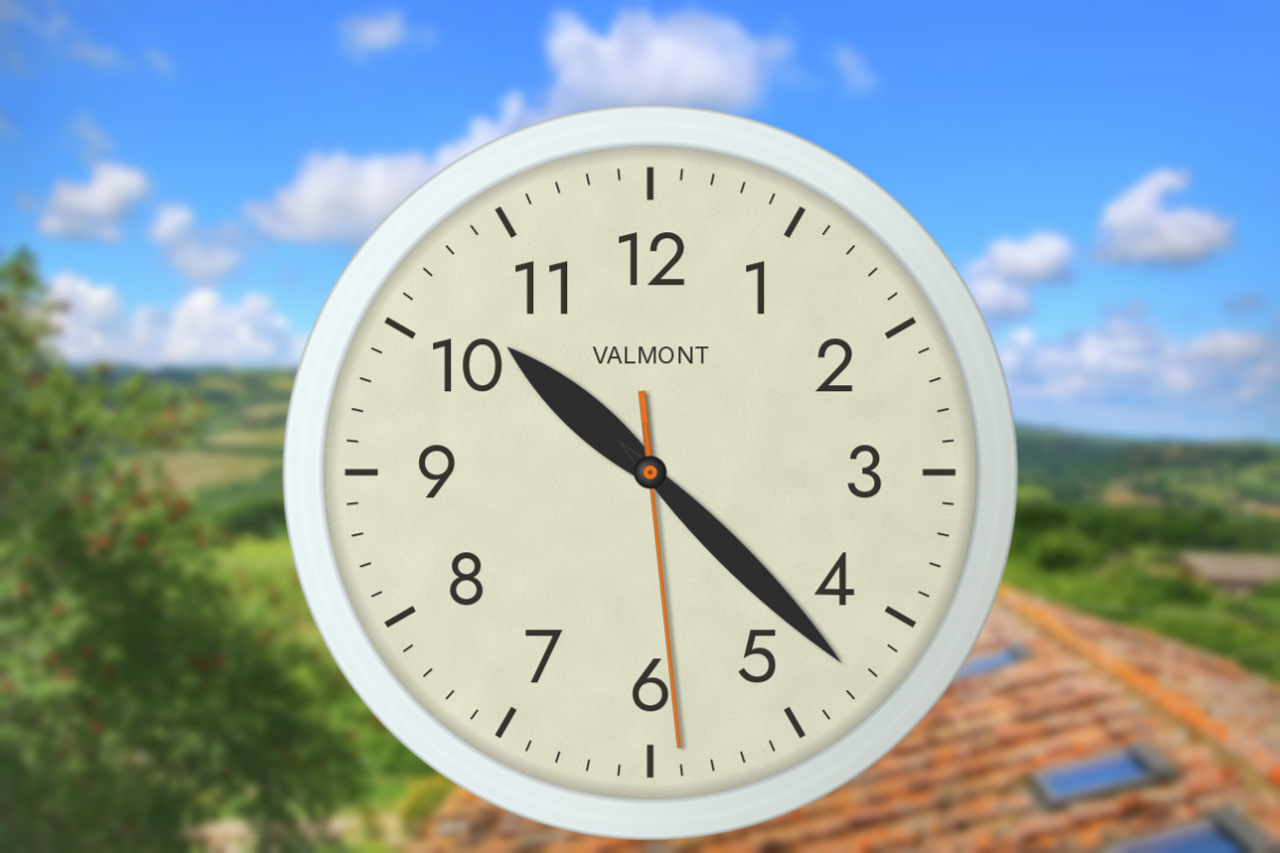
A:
10 h 22 min 29 s
